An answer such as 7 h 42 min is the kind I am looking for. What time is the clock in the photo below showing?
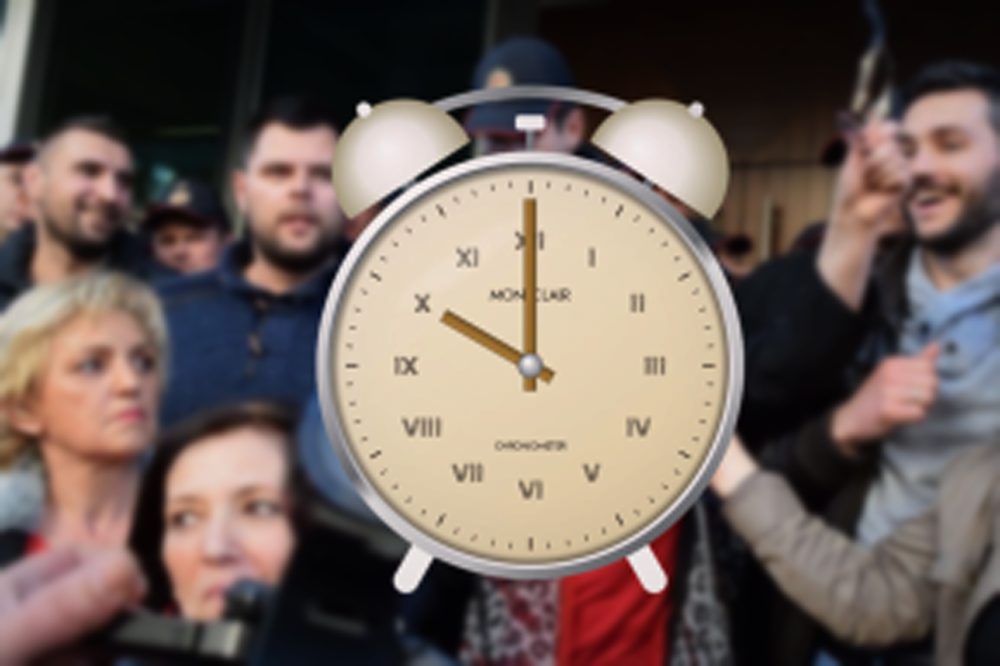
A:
10 h 00 min
